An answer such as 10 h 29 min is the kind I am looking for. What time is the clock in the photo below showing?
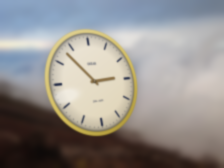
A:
2 h 53 min
